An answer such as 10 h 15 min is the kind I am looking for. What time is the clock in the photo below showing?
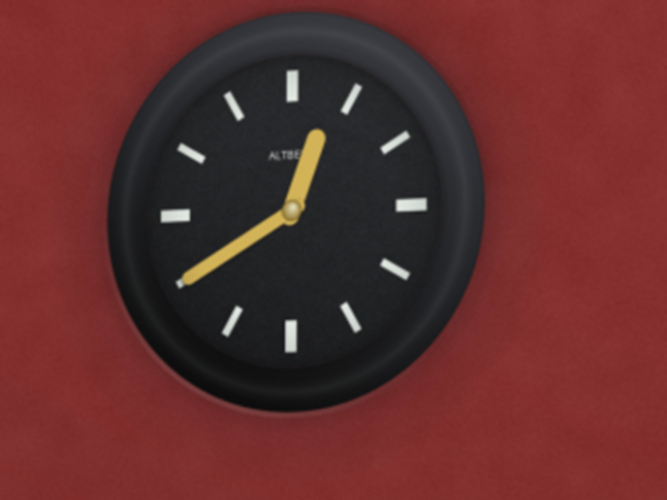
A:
12 h 40 min
